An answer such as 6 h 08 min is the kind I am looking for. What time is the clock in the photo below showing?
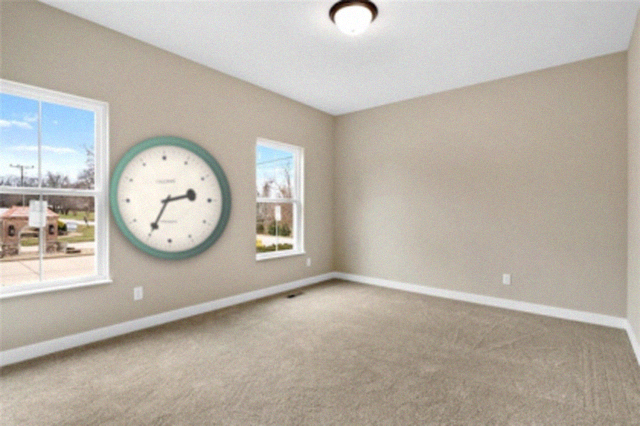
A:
2 h 35 min
